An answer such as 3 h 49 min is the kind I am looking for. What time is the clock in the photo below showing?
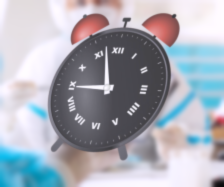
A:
8 h 57 min
